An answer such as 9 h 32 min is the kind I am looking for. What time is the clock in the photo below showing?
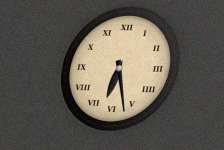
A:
6 h 27 min
